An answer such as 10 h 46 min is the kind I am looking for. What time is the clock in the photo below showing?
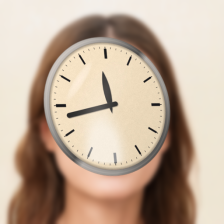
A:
11 h 43 min
